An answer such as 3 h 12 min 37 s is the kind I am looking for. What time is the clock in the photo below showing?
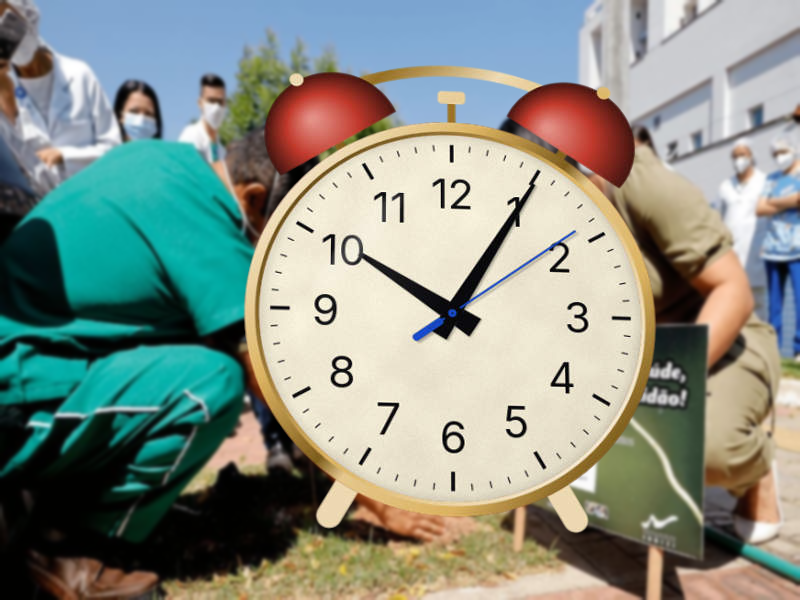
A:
10 h 05 min 09 s
